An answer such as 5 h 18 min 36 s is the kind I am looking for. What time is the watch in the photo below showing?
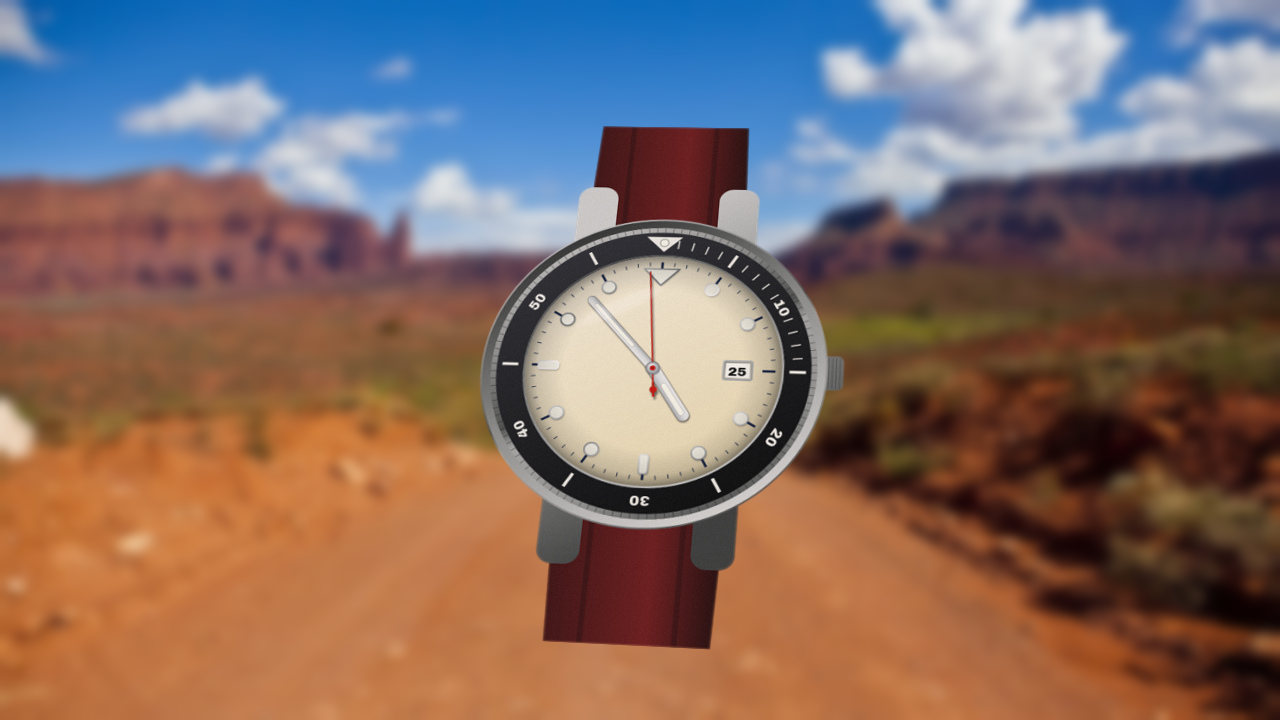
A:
4 h 52 min 59 s
